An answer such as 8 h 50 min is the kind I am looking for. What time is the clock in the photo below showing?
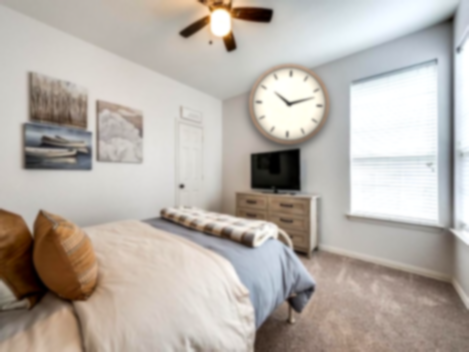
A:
10 h 12 min
